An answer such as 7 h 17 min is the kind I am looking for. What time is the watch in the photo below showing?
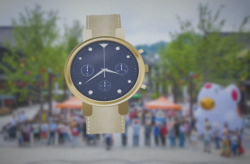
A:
3 h 39 min
